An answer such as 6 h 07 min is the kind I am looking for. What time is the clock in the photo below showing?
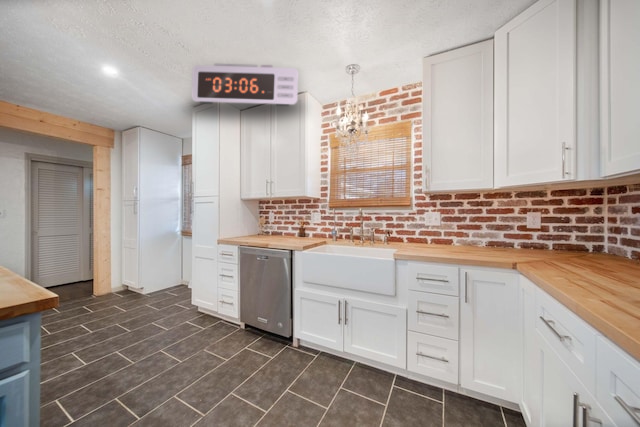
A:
3 h 06 min
